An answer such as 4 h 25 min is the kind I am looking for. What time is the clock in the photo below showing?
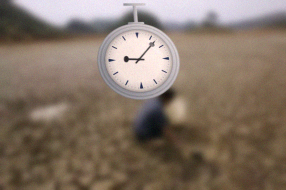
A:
9 h 07 min
